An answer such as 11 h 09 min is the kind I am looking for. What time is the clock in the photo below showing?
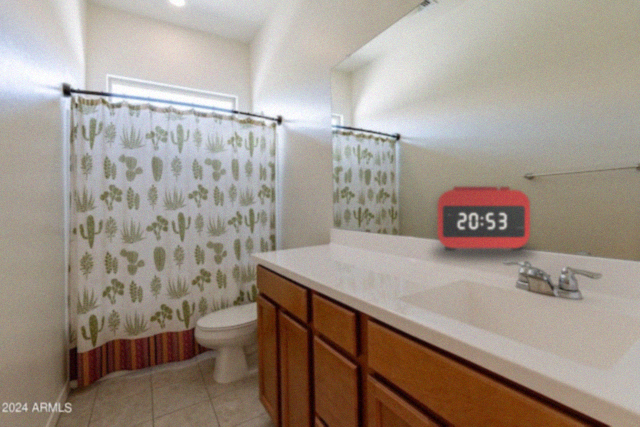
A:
20 h 53 min
